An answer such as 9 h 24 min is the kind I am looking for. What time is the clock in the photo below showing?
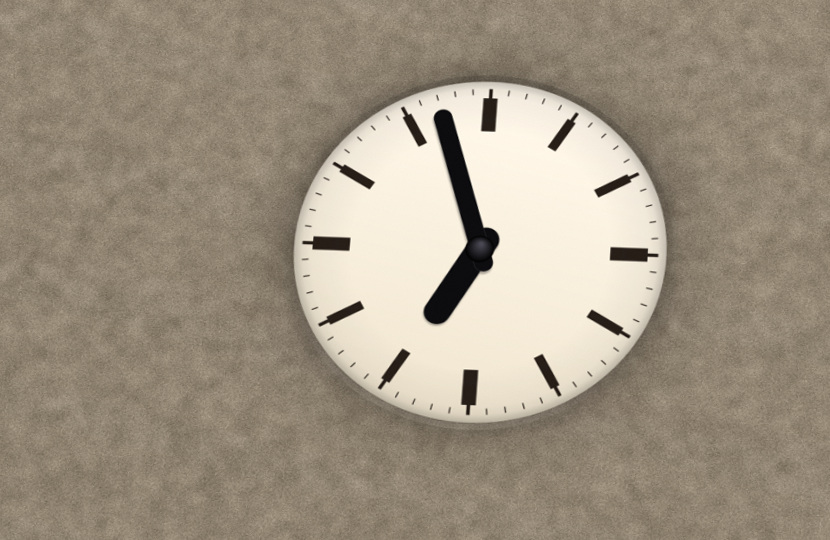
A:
6 h 57 min
